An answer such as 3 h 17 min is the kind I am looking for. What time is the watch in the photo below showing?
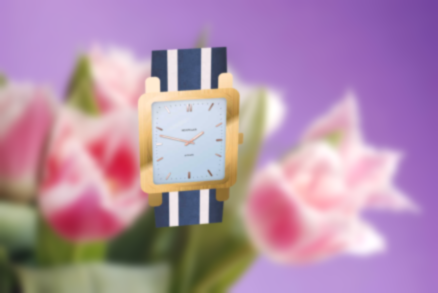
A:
1 h 48 min
